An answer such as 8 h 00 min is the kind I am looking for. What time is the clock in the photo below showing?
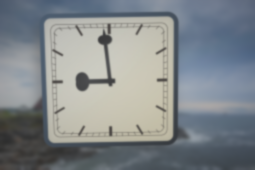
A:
8 h 59 min
